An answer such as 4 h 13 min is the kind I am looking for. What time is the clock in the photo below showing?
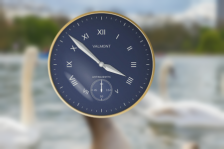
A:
3 h 52 min
